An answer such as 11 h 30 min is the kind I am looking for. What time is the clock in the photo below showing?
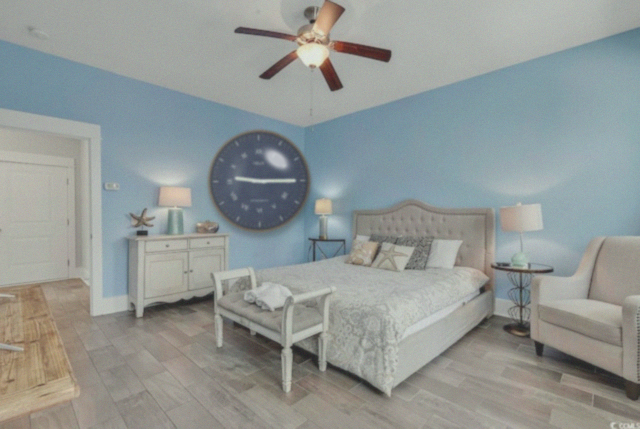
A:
9 h 15 min
